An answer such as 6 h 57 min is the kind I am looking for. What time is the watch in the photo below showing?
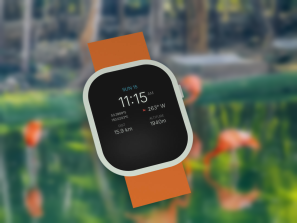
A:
11 h 15 min
